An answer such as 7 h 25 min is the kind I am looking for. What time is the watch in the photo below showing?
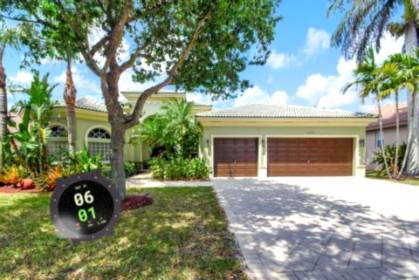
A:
6 h 01 min
